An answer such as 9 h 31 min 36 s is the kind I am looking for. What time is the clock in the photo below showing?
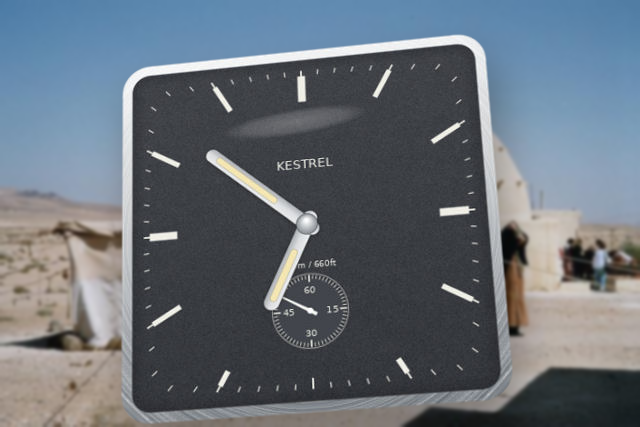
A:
6 h 51 min 50 s
